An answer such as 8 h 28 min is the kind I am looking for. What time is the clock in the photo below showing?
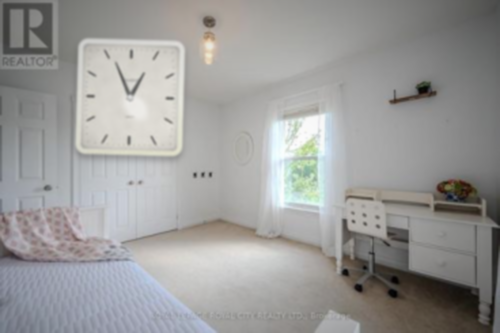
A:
12 h 56 min
